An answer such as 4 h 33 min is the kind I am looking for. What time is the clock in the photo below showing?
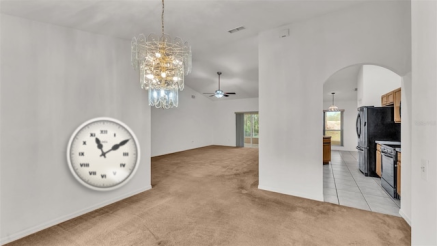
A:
11 h 10 min
